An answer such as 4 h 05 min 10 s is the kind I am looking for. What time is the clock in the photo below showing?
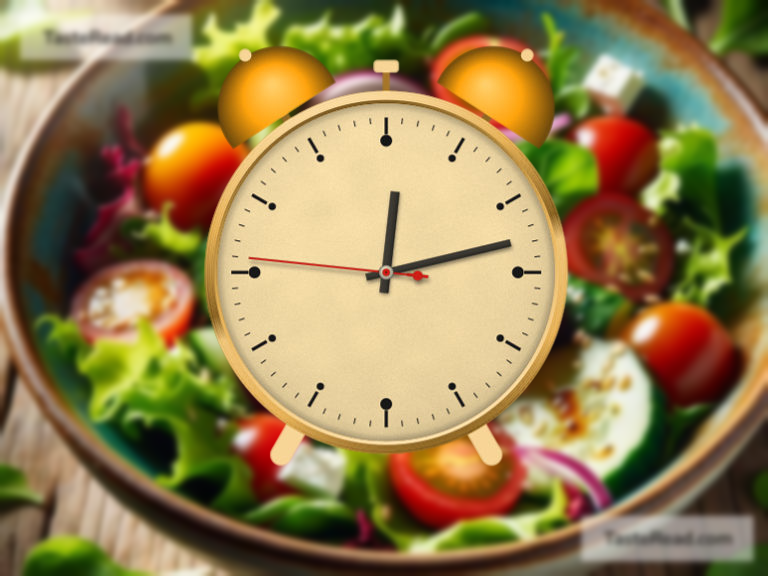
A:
12 h 12 min 46 s
